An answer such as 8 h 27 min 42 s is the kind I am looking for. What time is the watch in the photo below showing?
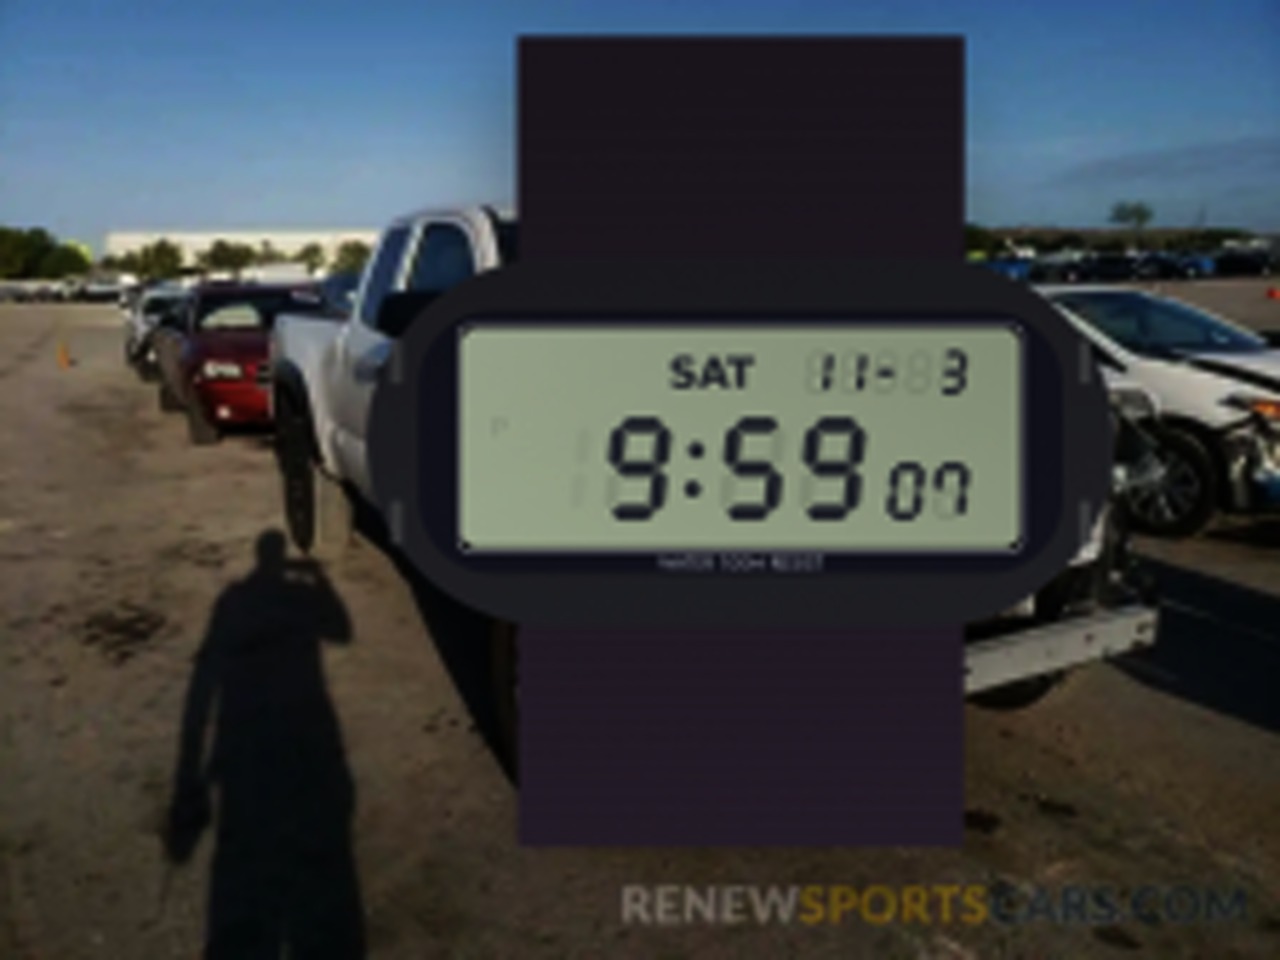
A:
9 h 59 min 07 s
